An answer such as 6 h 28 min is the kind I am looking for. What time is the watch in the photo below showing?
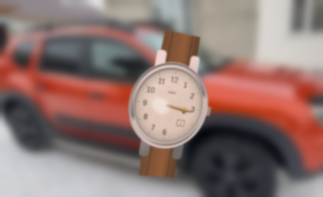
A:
3 h 16 min
